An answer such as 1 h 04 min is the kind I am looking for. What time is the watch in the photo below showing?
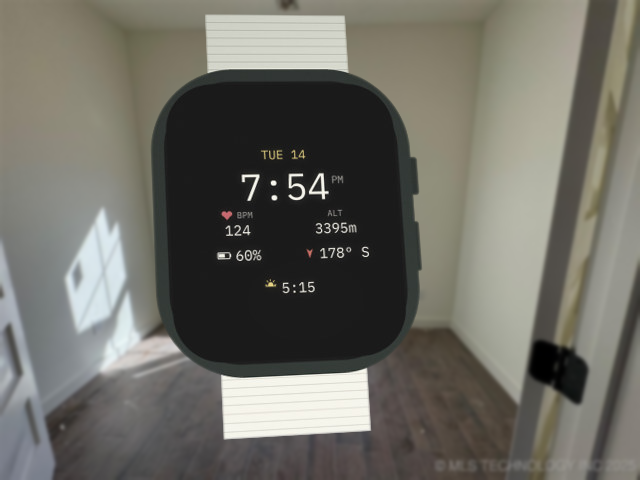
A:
7 h 54 min
